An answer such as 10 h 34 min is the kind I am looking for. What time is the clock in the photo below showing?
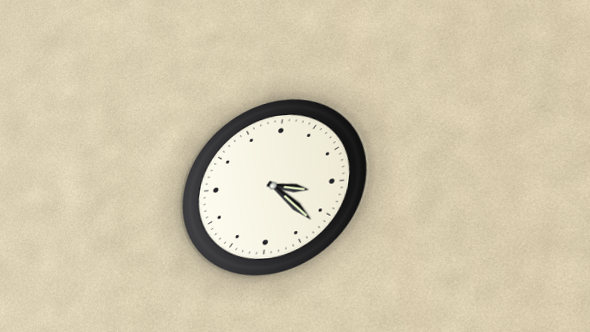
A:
3 h 22 min
